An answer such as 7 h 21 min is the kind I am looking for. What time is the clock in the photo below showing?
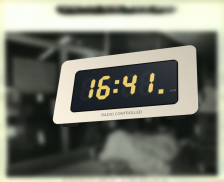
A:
16 h 41 min
